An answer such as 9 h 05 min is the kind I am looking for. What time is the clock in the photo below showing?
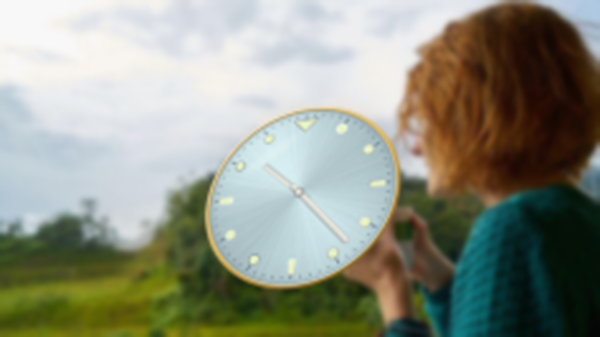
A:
10 h 23 min
